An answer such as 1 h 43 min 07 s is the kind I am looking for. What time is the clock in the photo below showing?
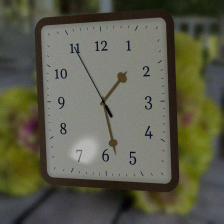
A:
1 h 27 min 55 s
